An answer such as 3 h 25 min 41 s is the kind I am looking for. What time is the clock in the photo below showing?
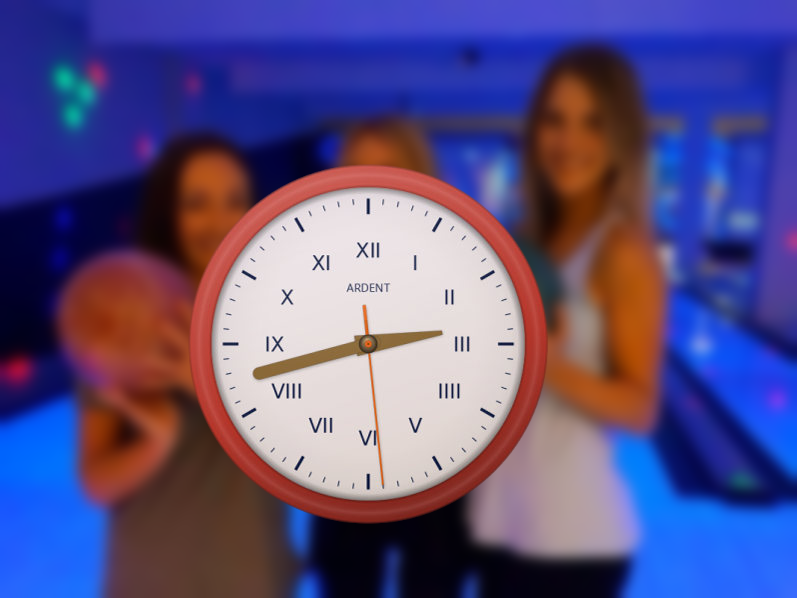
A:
2 h 42 min 29 s
